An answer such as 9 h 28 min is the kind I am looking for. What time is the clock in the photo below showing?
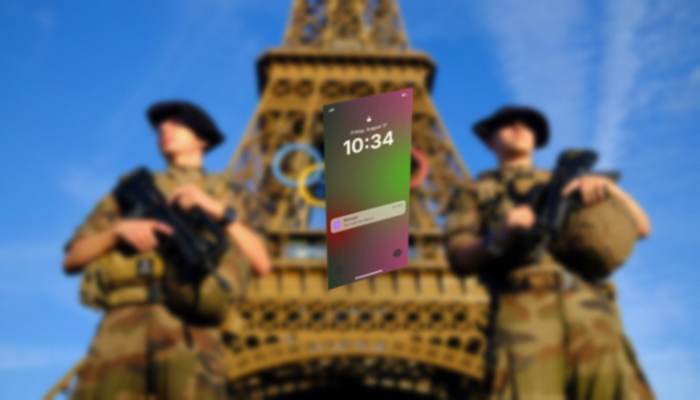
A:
10 h 34 min
